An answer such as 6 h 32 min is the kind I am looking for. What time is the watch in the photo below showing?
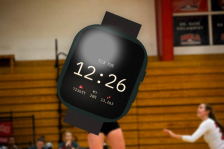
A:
12 h 26 min
